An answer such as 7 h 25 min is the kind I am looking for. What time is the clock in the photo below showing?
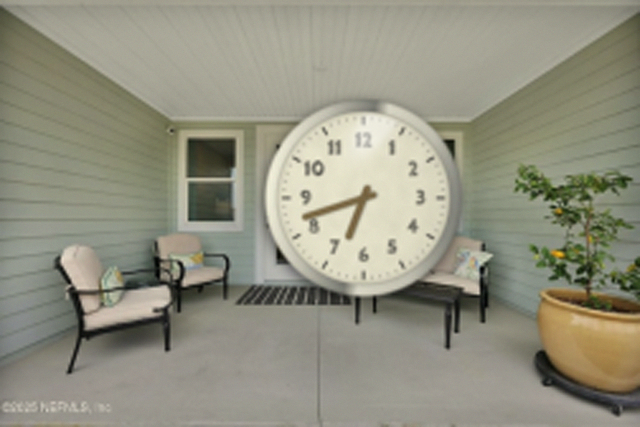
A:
6 h 42 min
